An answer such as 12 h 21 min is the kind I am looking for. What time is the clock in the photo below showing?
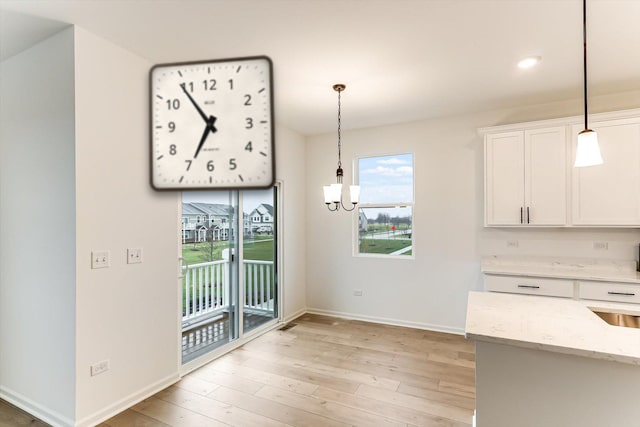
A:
6 h 54 min
